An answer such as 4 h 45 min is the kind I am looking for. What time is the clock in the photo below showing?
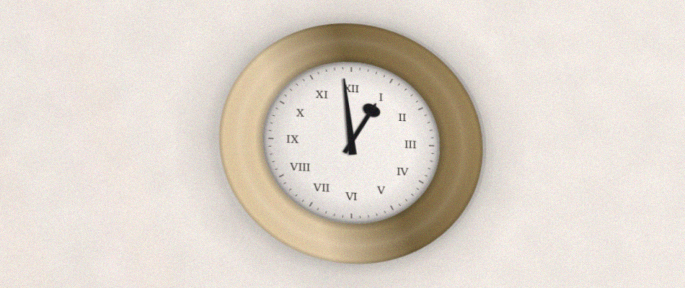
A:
12 h 59 min
